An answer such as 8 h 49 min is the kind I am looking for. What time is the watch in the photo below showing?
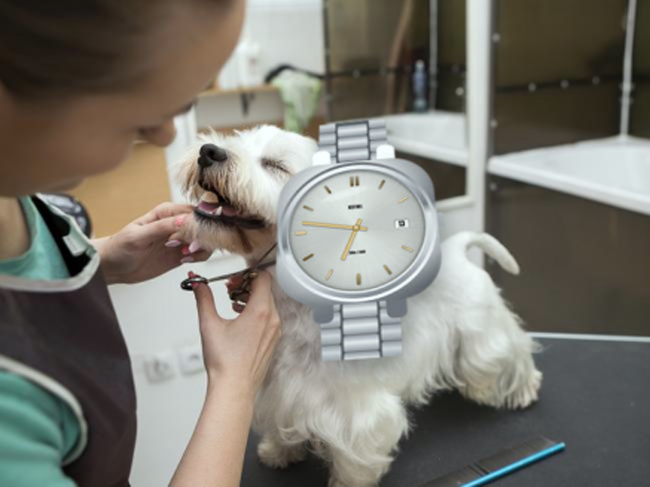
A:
6 h 47 min
